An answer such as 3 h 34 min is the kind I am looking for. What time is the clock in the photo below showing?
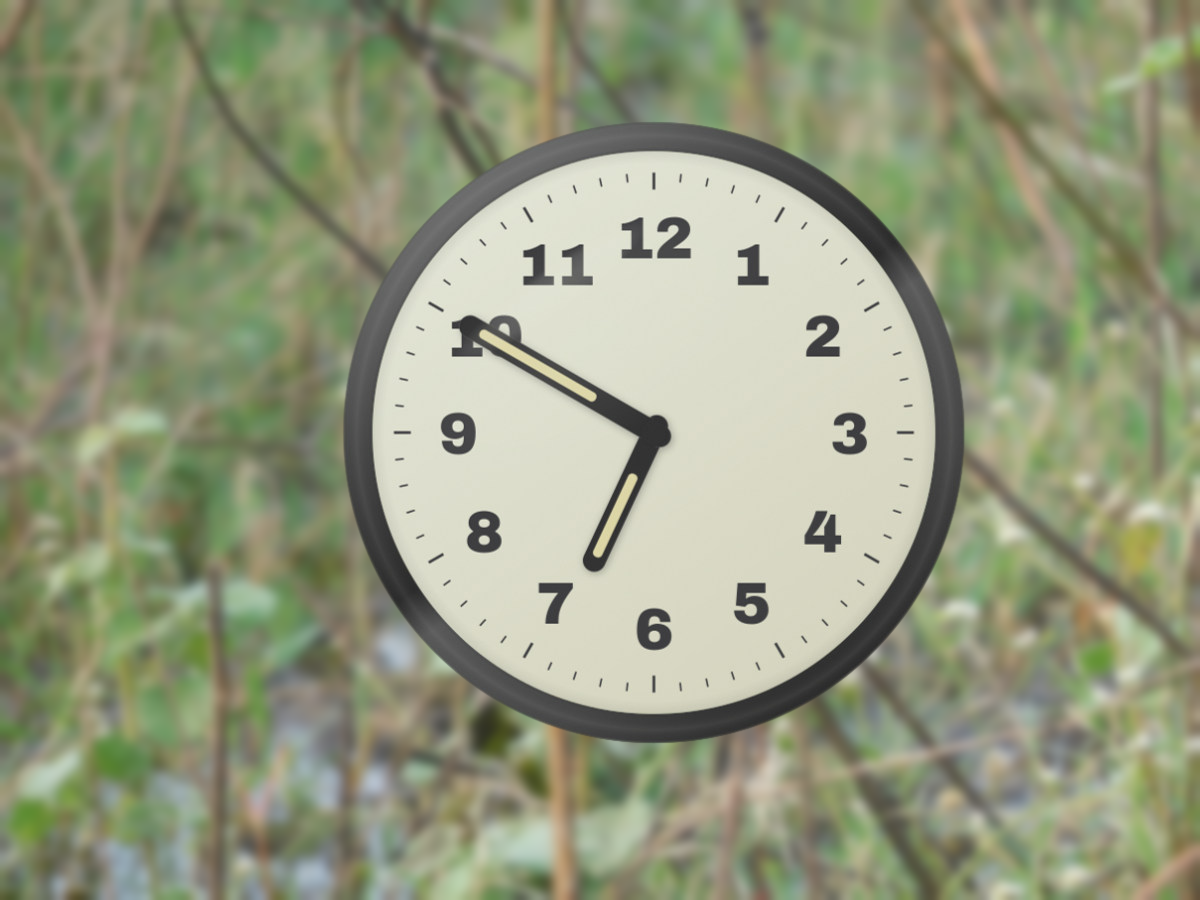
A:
6 h 50 min
